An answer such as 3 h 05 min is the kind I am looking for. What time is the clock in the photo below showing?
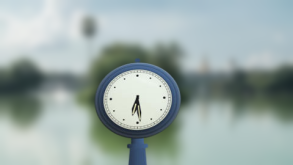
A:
6 h 29 min
